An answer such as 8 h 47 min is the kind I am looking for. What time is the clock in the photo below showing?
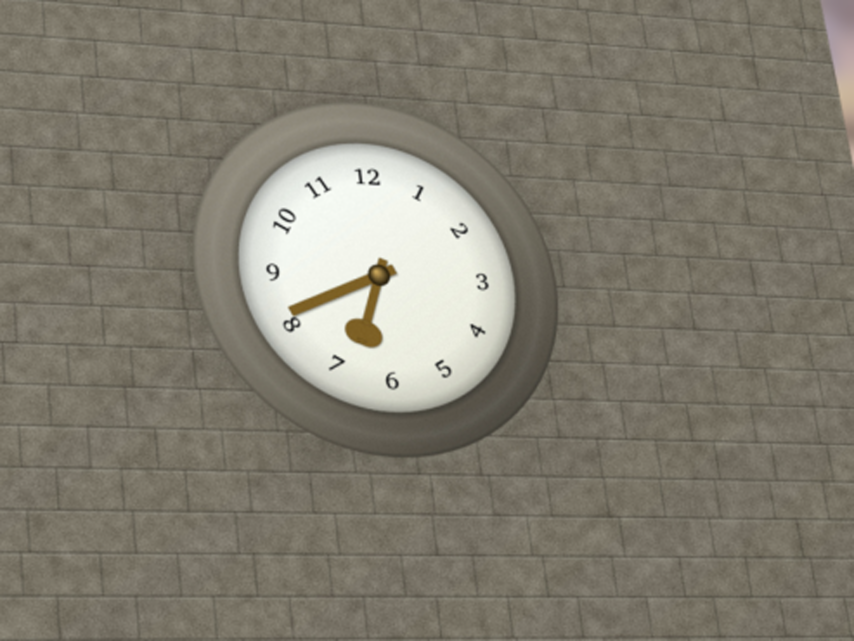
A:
6 h 41 min
